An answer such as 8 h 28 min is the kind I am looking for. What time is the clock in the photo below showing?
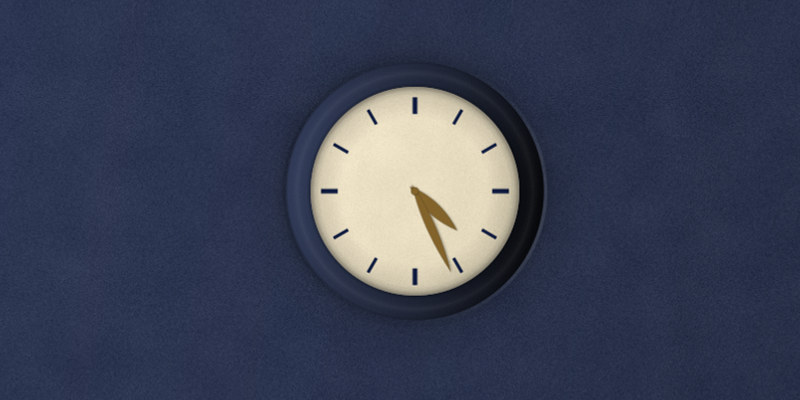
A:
4 h 26 min
